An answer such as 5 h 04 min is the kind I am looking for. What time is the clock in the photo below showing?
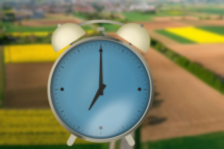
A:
7 h 00 min
